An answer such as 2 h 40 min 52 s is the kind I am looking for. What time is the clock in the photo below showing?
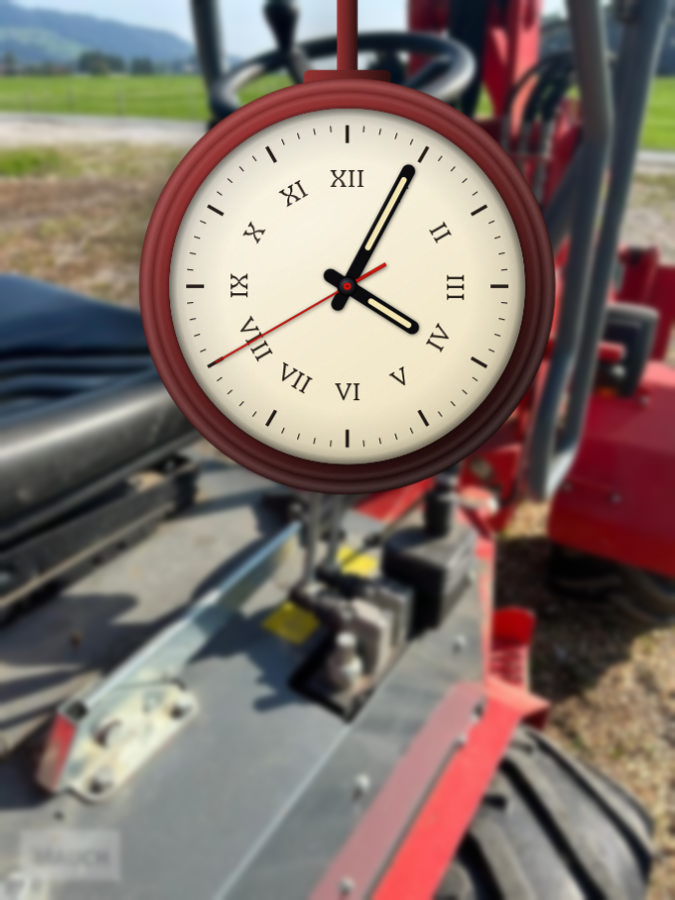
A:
4 h 04 min 40 s
